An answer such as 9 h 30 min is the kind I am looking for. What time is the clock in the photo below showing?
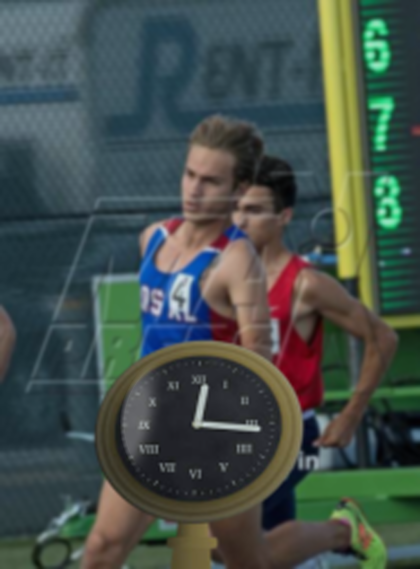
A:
12 h 16 min
